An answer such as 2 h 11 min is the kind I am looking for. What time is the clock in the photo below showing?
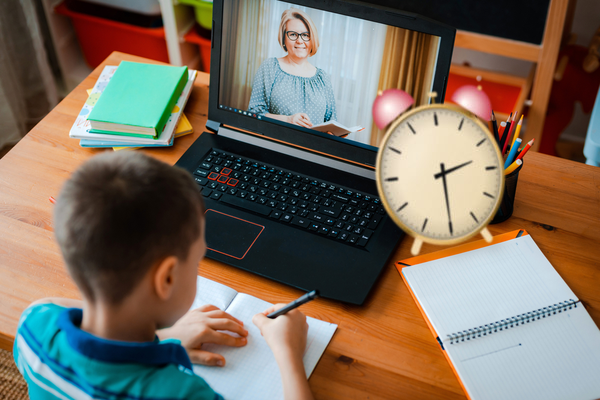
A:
2 h 30 min
